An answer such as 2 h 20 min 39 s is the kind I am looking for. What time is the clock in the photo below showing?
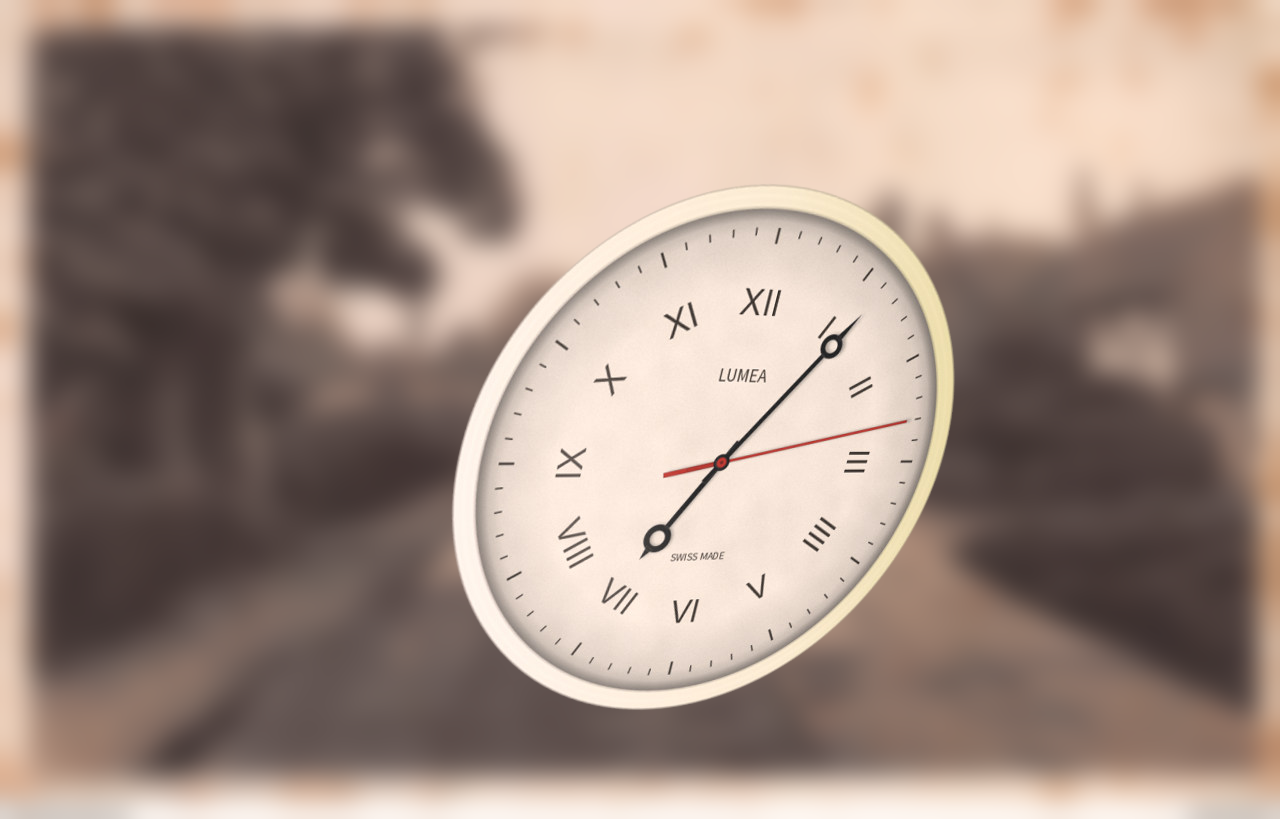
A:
7 h 06 min 13 s
